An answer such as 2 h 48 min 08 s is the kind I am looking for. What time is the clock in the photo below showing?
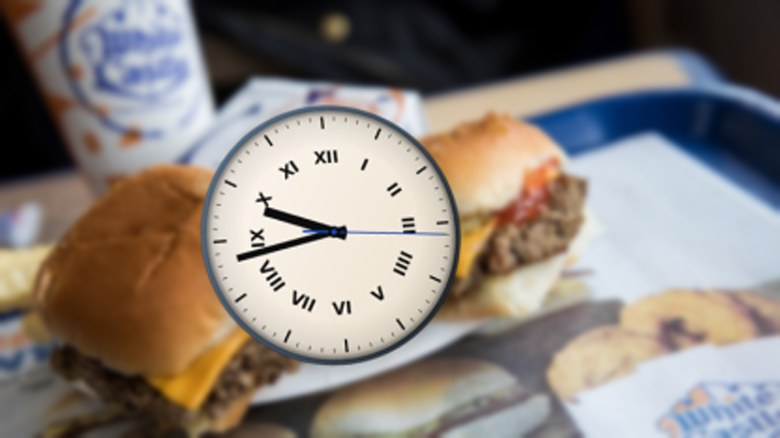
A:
9 h 43 min 16 s
